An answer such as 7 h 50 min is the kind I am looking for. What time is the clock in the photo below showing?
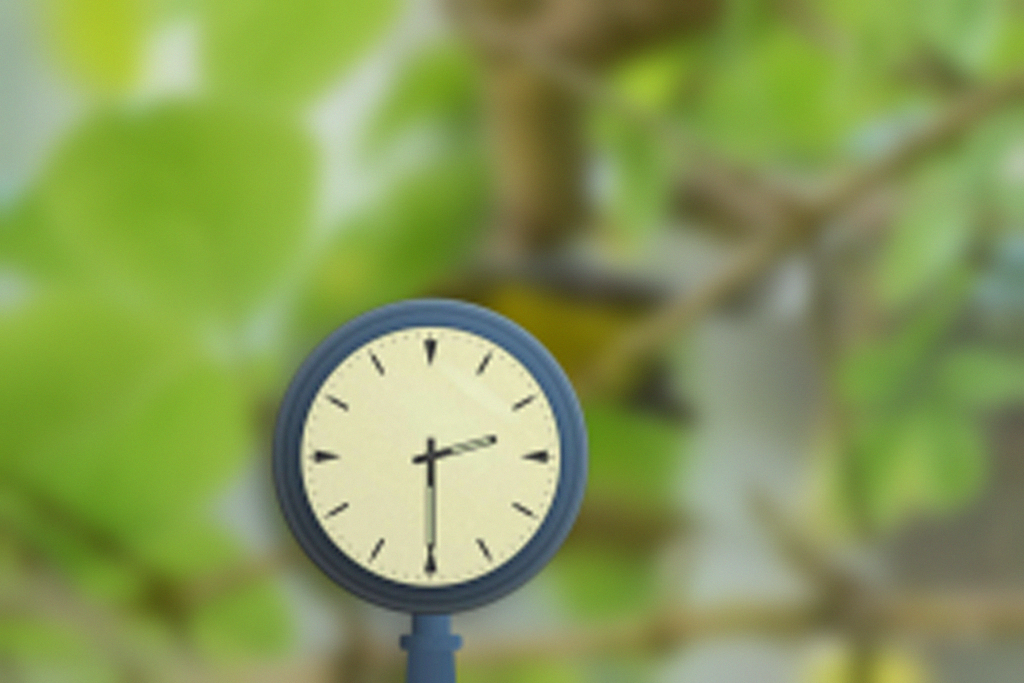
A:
2 h 30 min
